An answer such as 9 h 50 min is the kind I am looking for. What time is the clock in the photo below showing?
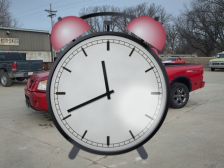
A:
11 h 41 min
